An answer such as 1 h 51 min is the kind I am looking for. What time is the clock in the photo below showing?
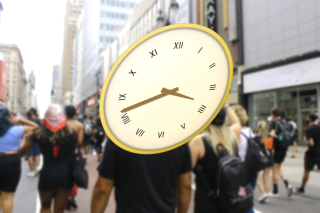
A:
3 h 42 min
